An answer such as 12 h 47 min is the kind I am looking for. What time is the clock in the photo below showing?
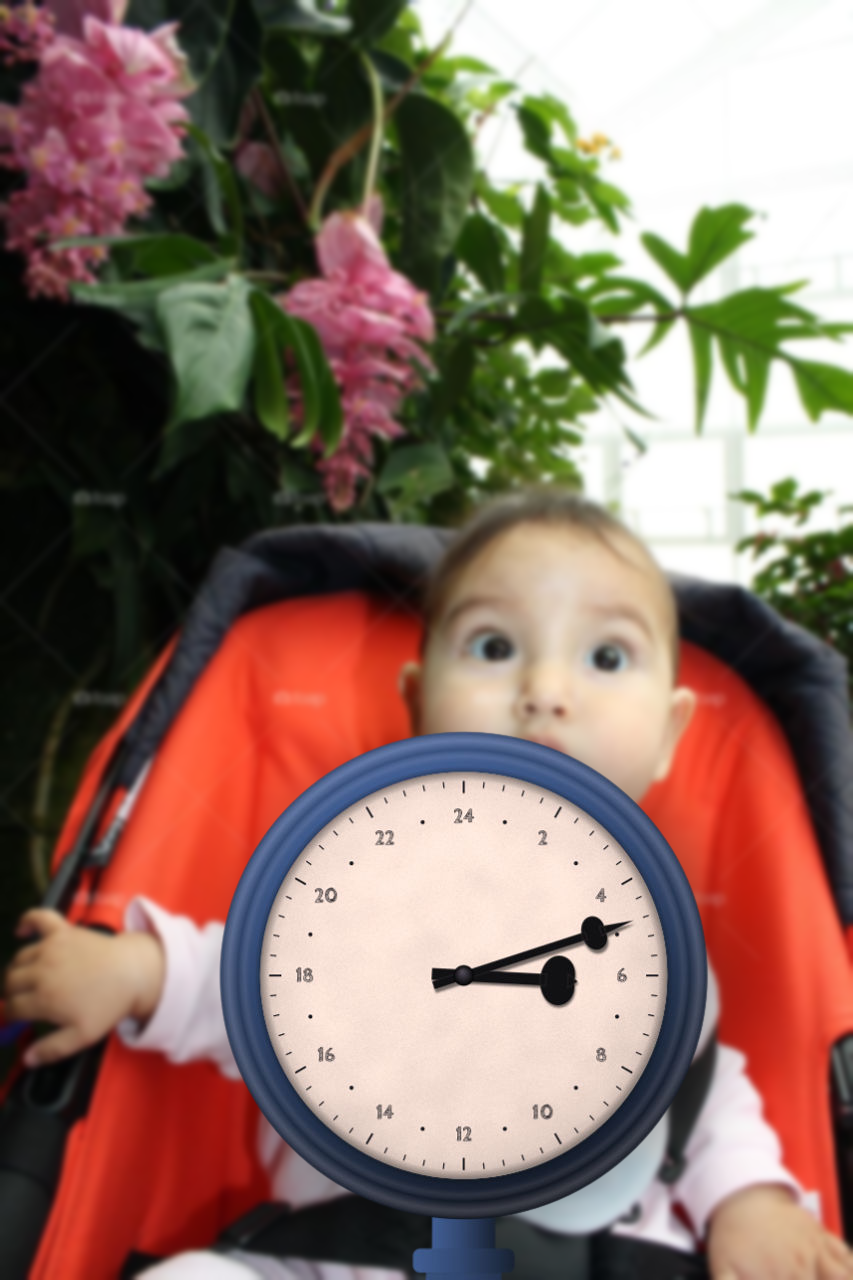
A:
6 h 12 min
